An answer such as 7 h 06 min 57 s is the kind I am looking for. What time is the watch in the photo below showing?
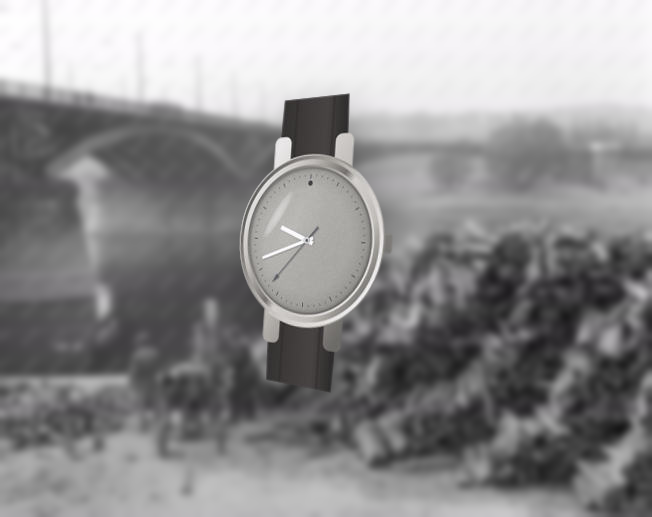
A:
9 h 41 min 37 s
